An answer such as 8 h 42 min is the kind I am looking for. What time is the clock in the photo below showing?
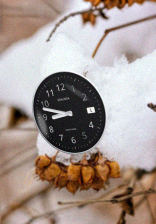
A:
8 h 48 min
